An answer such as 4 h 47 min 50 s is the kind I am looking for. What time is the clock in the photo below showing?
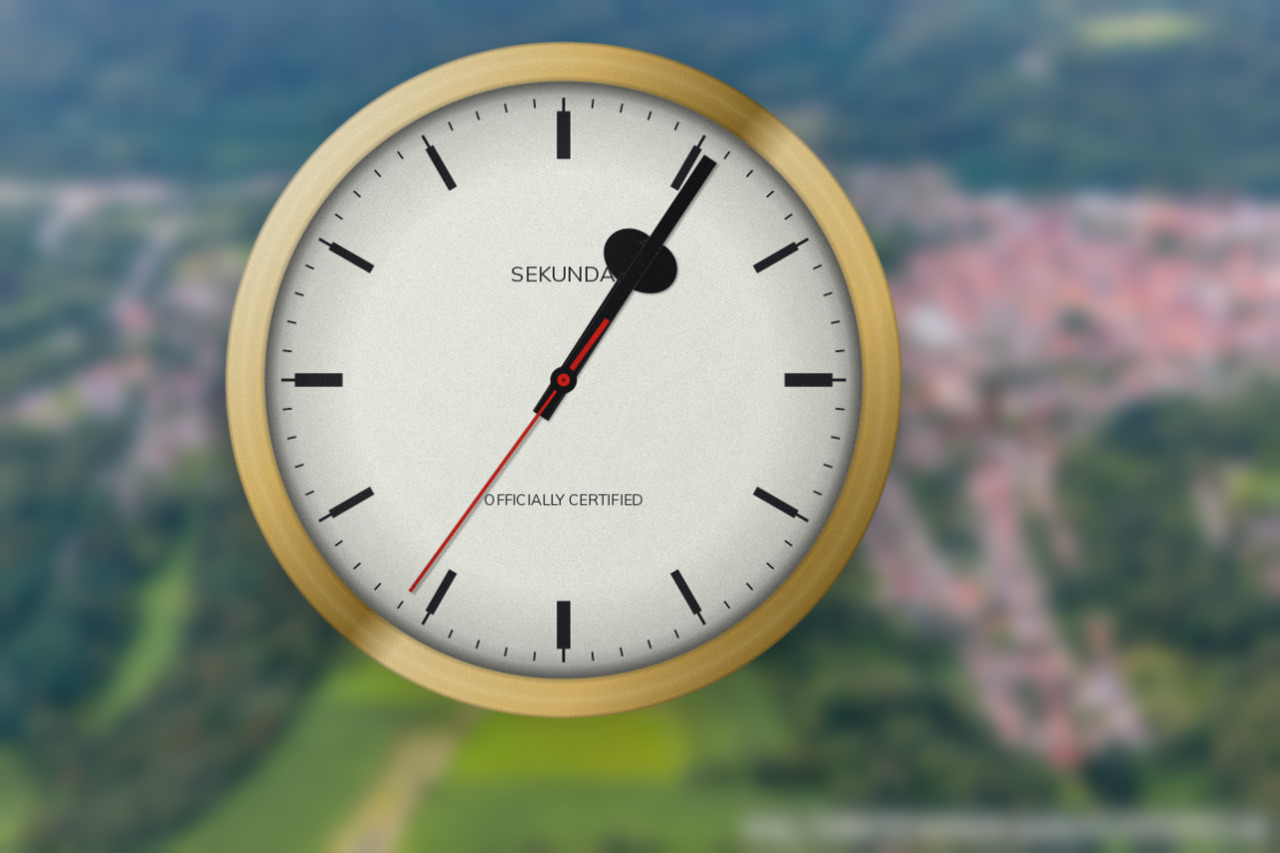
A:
1 h 05 min 36 s
